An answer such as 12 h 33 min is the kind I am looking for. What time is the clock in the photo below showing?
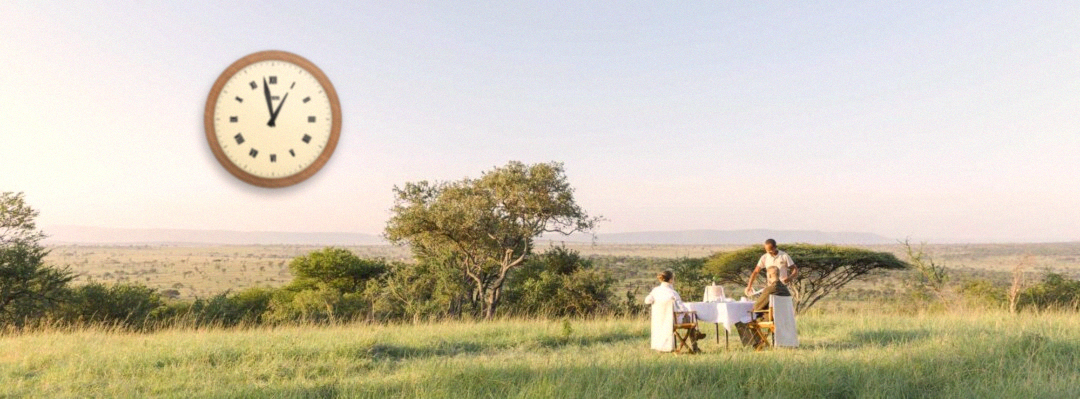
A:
12 h 58 min
